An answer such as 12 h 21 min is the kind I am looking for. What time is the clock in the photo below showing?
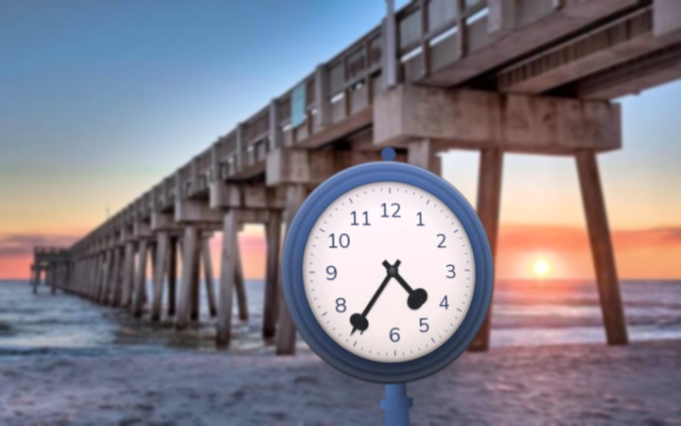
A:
4 h 36 min
